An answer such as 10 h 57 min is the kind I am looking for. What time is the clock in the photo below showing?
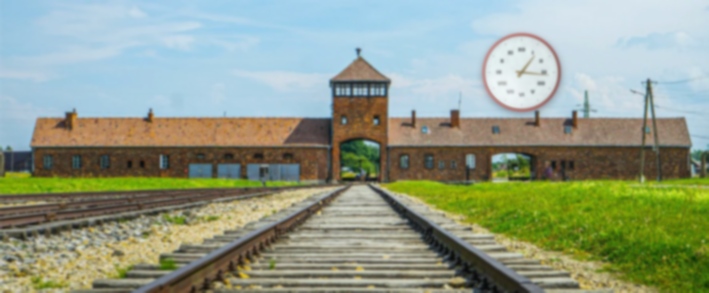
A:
1 h 16 min
